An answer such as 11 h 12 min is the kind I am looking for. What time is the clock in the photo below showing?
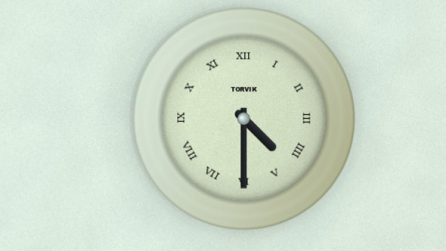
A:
4 h 30 min
